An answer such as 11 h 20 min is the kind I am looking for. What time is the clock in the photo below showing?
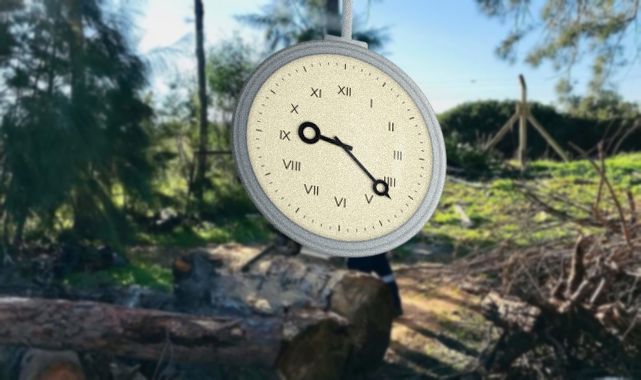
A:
9 h 22 min
